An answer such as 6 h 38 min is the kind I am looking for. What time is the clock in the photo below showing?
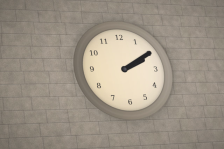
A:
2 h 10 min
